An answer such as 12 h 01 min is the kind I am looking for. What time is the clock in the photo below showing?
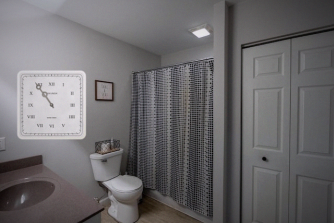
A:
10 h 54 min
